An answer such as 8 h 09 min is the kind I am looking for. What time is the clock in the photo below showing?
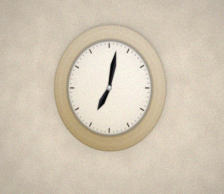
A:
7 h 02 min
